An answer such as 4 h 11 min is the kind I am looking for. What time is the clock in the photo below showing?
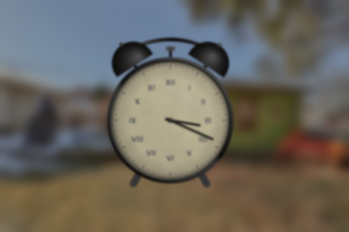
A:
3 h 19 min
